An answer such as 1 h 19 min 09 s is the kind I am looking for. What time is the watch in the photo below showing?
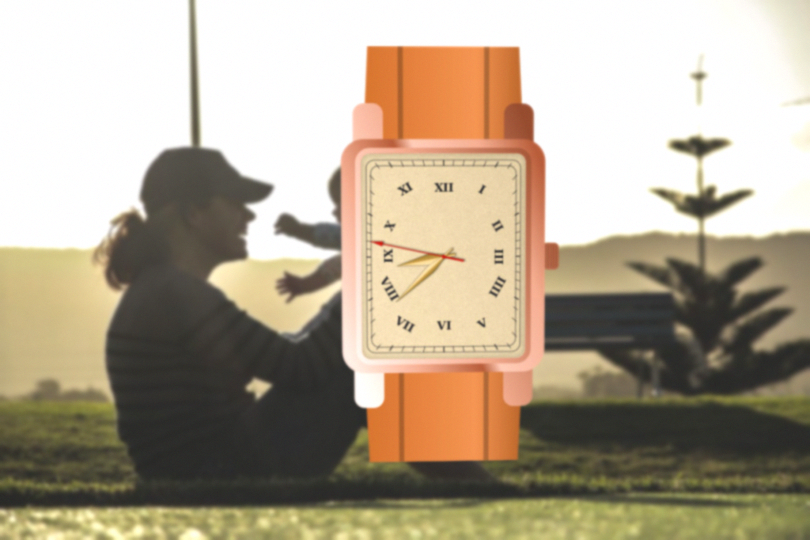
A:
8 h 37 min 47 s
